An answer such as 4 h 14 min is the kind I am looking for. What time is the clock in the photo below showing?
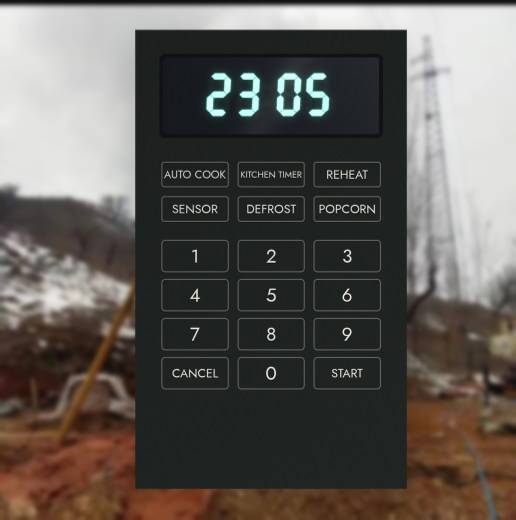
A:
23 h 05 min
